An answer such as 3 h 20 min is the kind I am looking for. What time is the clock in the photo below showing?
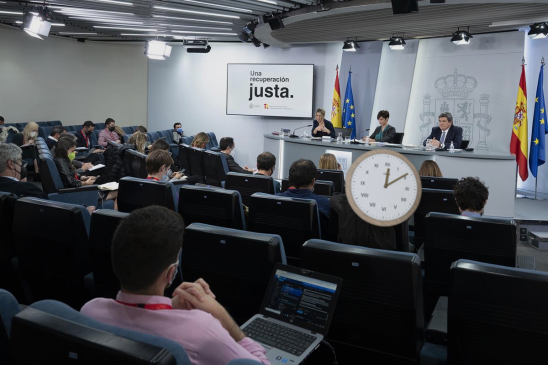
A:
12 h 09 min
